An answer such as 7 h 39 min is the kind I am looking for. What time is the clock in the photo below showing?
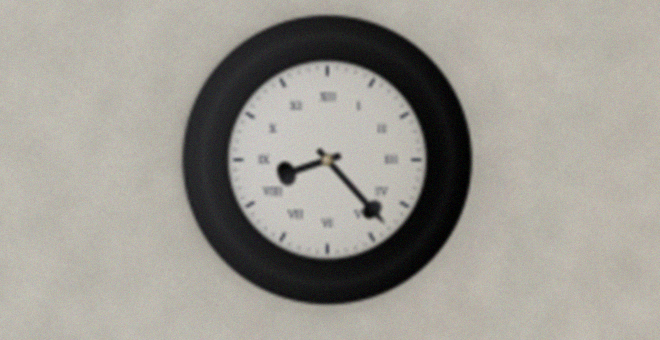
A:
8 h 23 min
